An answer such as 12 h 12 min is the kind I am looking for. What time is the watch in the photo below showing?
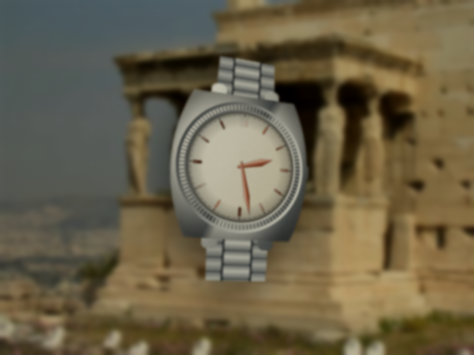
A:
2 h 28 min
